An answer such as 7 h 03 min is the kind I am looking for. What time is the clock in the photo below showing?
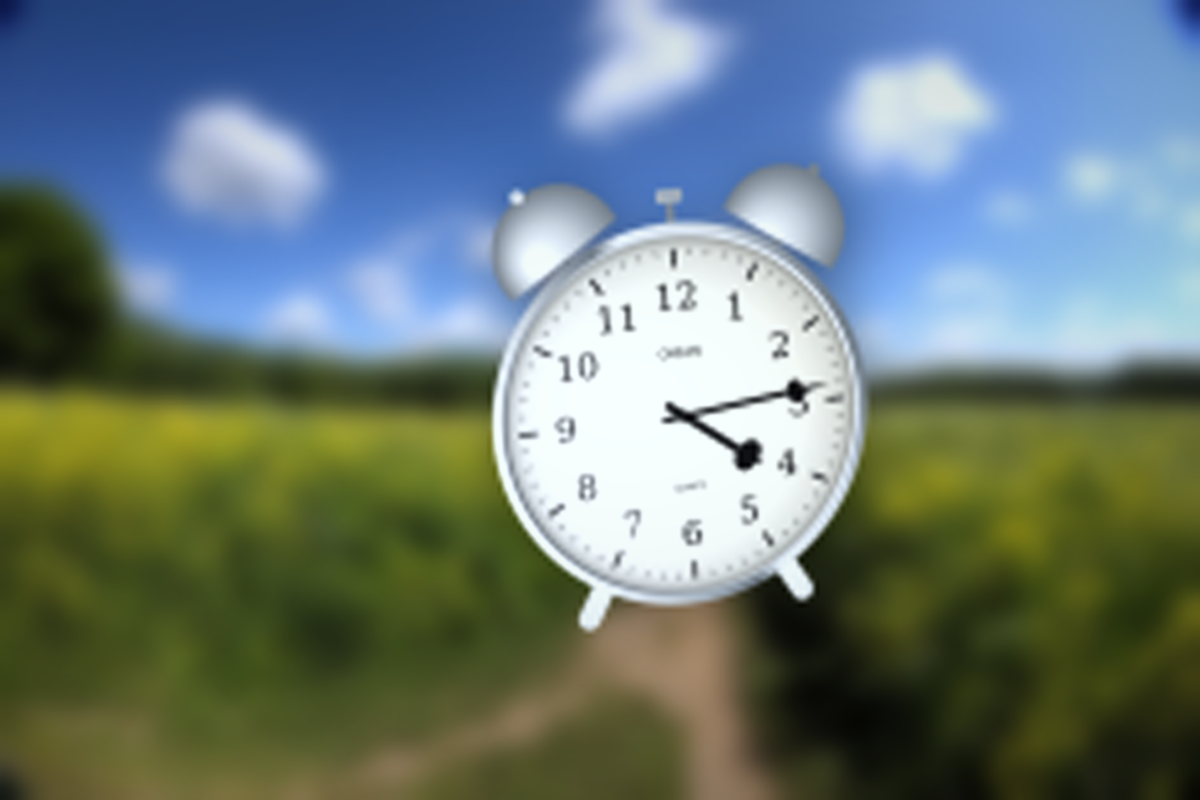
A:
4 h 14 min
